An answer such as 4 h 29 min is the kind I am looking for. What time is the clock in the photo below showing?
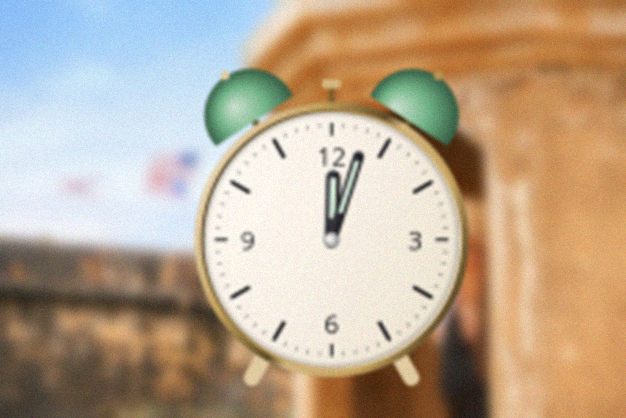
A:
12 h 03 min
